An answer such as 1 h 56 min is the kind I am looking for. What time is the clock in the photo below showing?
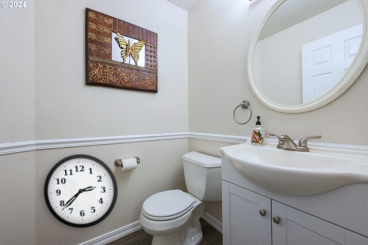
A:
2 h 38 min
